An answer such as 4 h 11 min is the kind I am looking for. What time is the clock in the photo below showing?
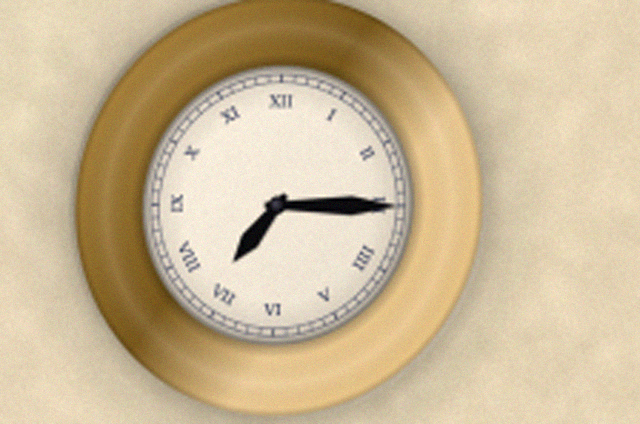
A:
7 h 15 min
